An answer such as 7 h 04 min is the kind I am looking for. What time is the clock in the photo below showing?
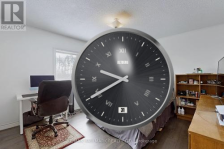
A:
9 h 40 min
